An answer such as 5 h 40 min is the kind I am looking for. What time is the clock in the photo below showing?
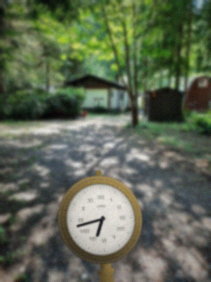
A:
6 h 43 min
